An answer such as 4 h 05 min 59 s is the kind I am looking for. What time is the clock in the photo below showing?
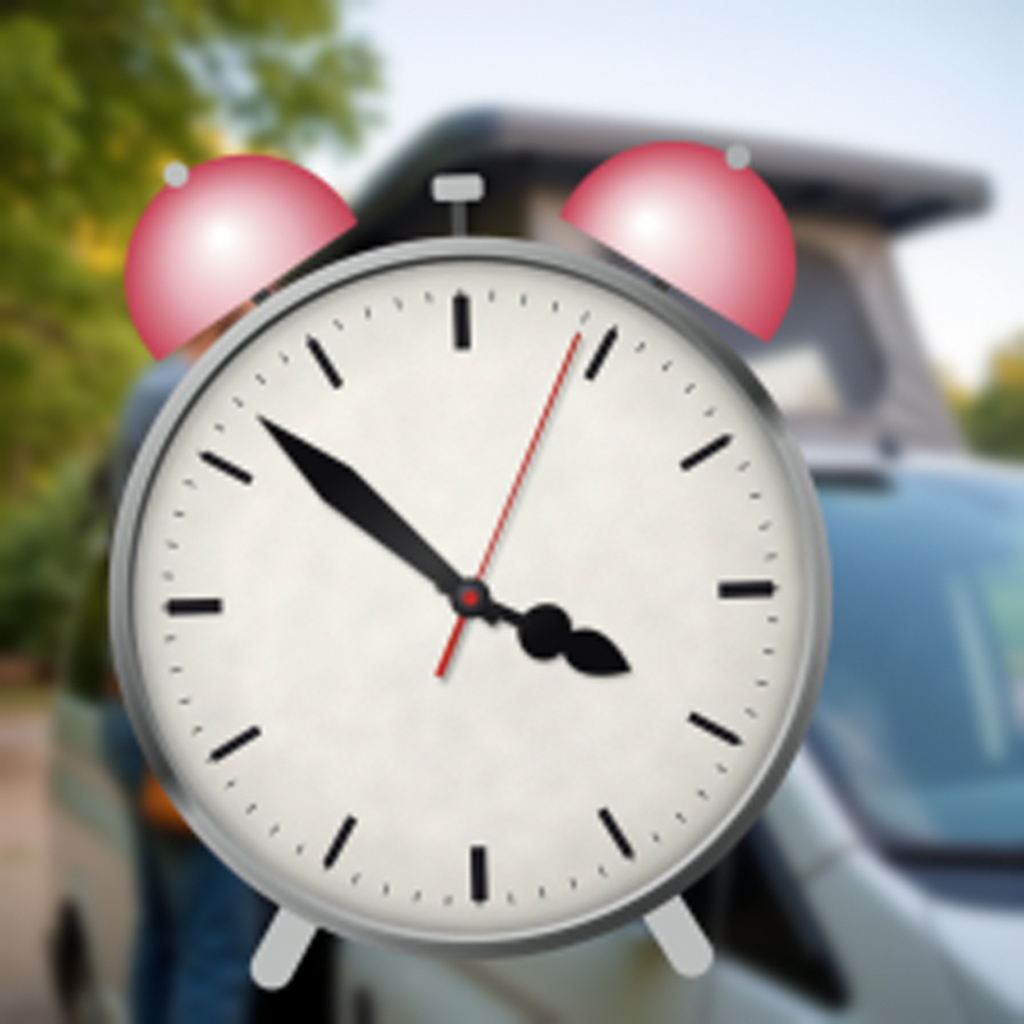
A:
3 h 52 min 04 s
